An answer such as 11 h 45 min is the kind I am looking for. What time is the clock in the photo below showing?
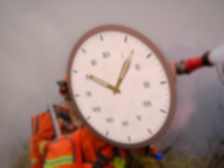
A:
10 h 07 min
